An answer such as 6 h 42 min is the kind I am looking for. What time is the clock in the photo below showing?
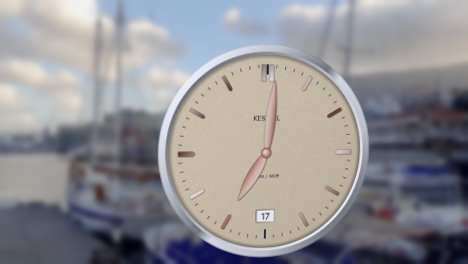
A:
7 h 01 min
